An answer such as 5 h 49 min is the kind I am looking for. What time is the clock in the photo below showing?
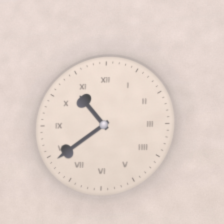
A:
10 h 39 min
